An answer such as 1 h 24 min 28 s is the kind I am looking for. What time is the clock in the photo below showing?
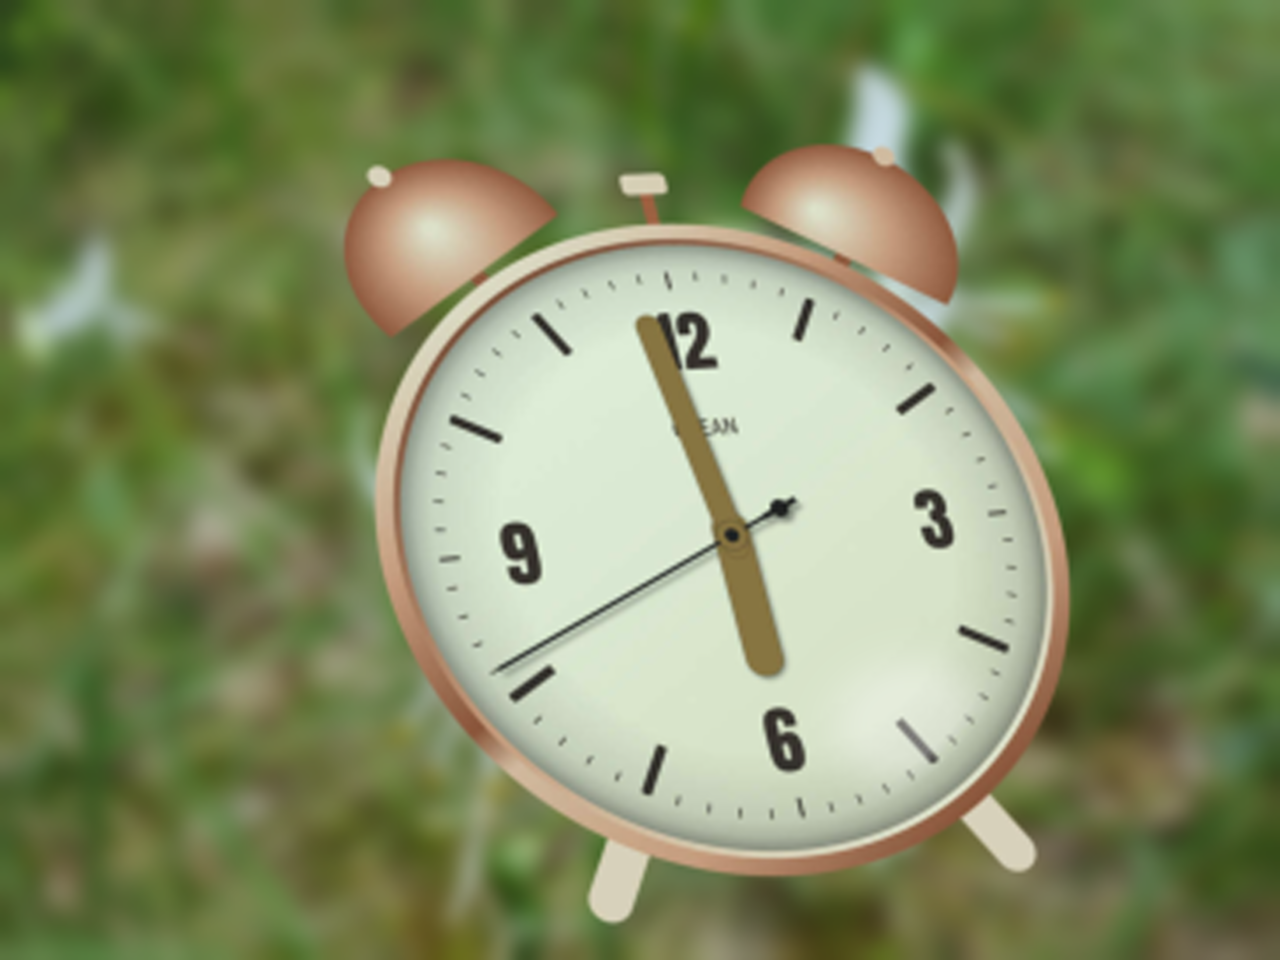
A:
5 h 58 min 41 s
